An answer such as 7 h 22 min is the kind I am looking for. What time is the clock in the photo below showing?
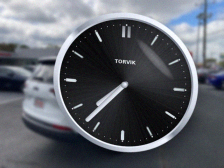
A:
7 h 37 min
